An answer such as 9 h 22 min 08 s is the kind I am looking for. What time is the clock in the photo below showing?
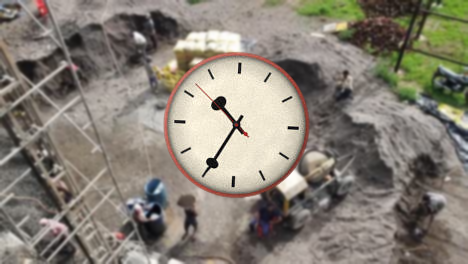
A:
10 h 34 min 52 s
